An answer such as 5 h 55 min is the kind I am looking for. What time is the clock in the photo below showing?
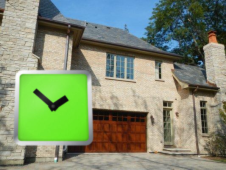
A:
1 h 52 min
